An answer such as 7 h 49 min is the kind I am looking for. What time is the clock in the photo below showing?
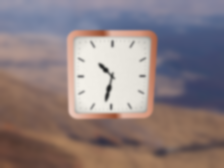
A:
10 h 32 min
